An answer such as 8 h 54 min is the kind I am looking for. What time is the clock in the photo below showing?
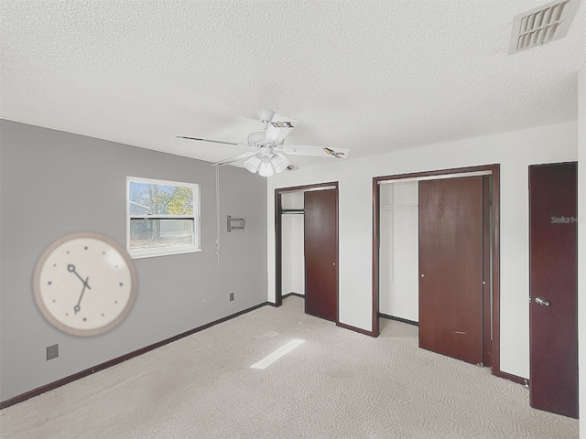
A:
10 h 33 min
